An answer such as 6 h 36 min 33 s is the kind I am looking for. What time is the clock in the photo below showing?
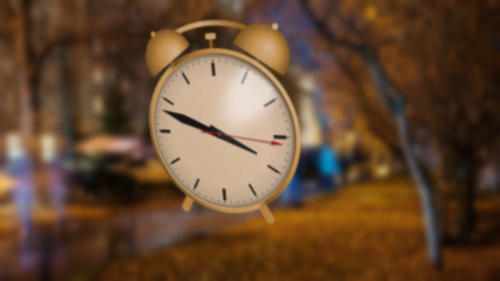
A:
3 h 48 min 16 s
